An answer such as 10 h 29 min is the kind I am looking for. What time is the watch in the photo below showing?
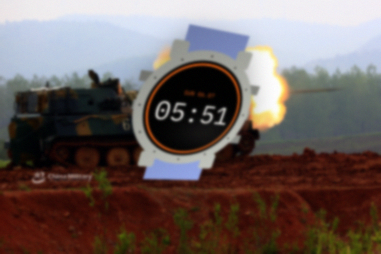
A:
5 h 51 min
